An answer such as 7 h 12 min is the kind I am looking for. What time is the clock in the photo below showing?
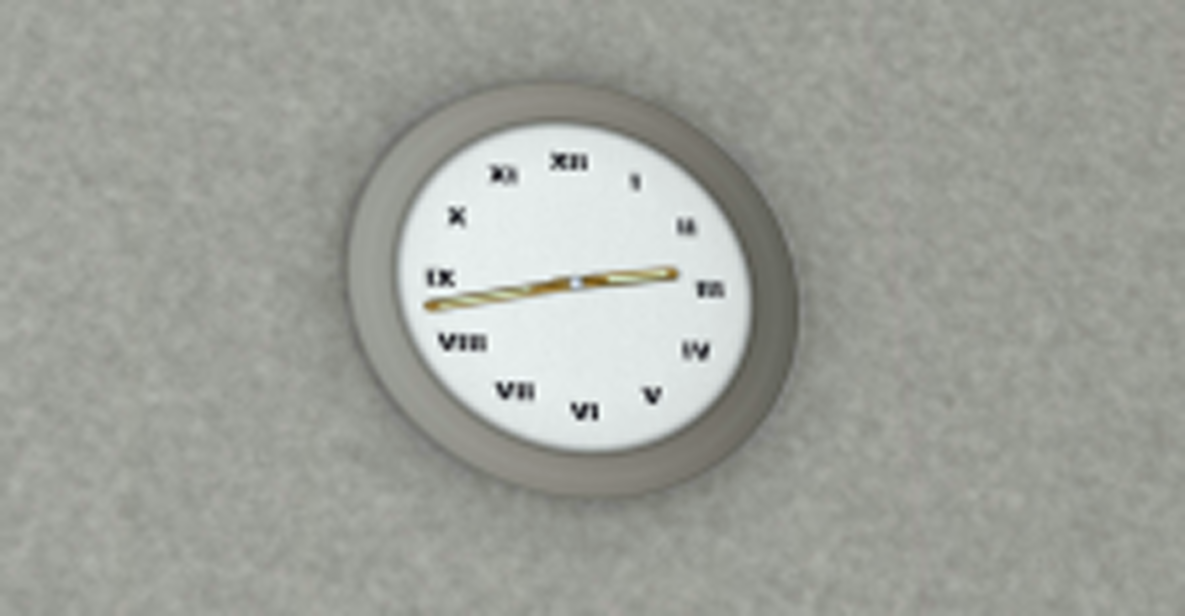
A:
2 h 43 min
